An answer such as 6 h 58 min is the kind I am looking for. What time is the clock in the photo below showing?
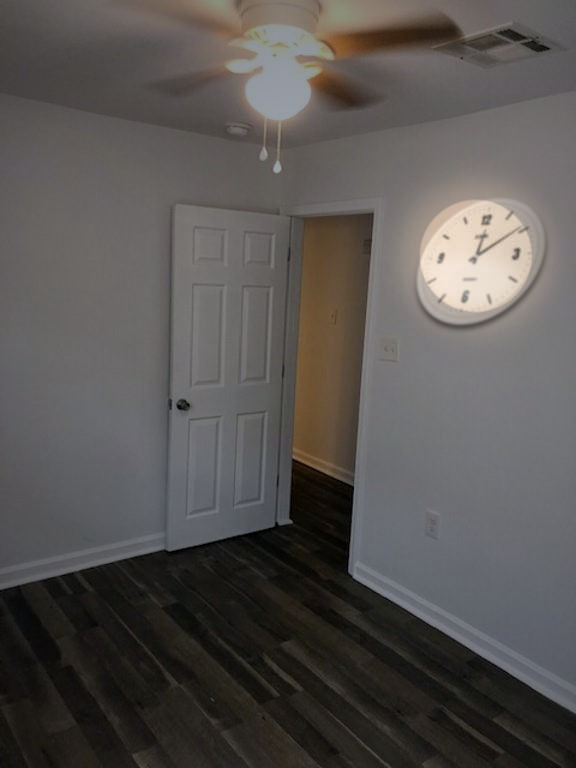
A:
12 h 09 min
